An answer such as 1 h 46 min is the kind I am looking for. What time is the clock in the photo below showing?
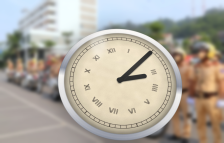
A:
3 h 10 min
